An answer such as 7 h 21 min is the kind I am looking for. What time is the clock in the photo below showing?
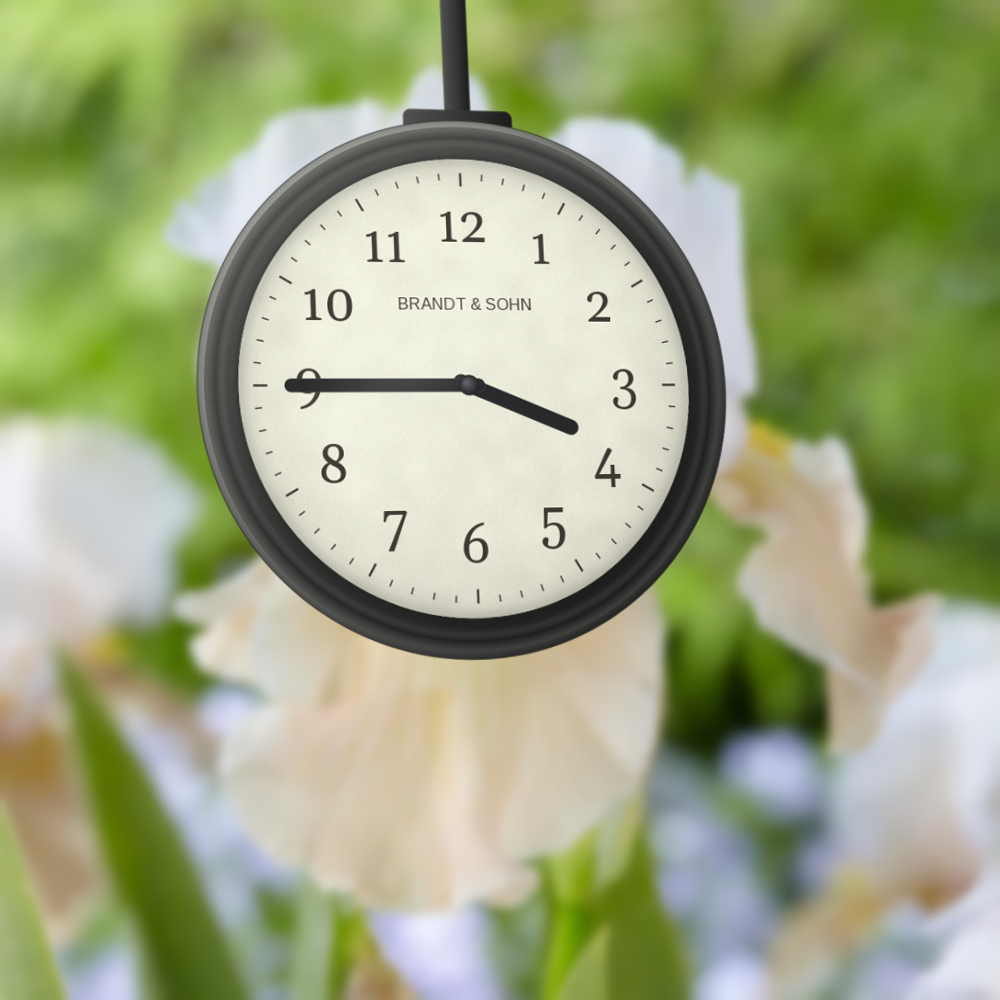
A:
3 h 45 min
